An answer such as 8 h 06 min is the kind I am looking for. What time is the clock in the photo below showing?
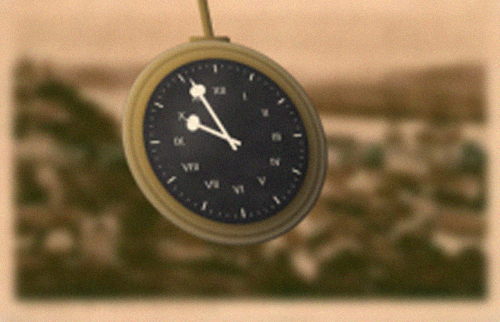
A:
9 h 56 min
